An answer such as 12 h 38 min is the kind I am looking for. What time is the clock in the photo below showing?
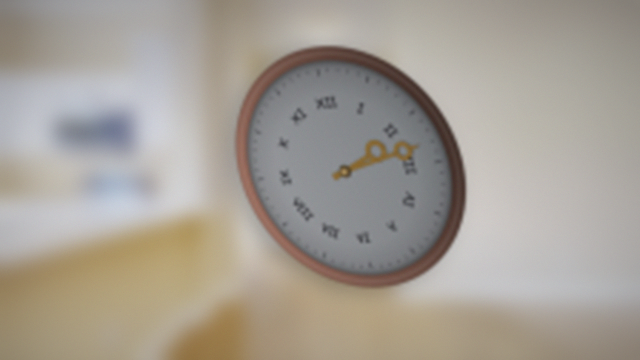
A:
2 h 13 min
